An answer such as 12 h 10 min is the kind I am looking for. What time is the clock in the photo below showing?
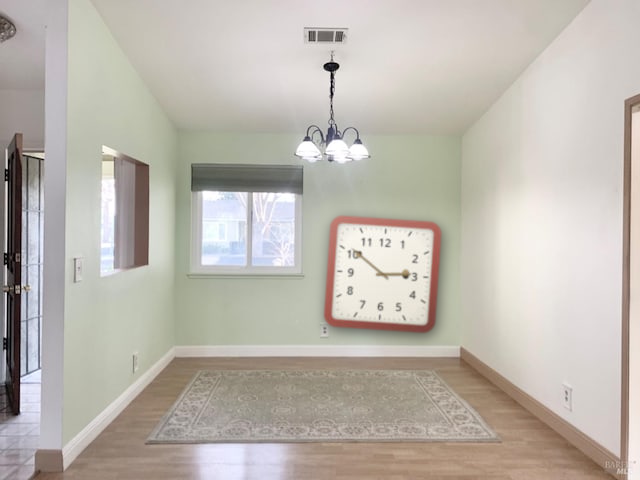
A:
2 h 51 min
